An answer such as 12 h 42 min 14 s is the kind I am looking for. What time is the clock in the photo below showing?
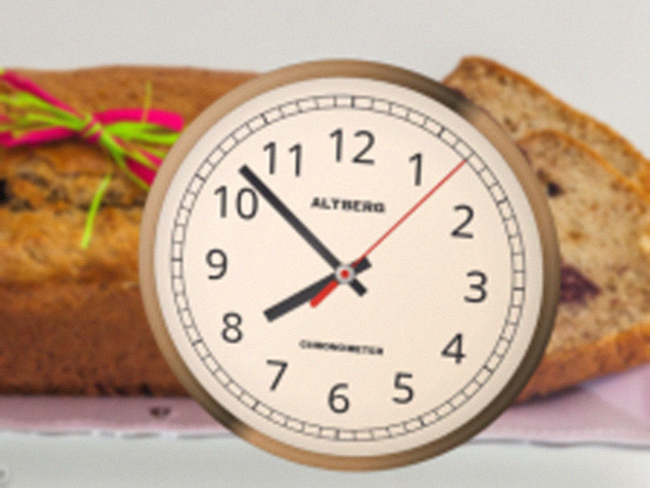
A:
7 h 52 min 07 s
